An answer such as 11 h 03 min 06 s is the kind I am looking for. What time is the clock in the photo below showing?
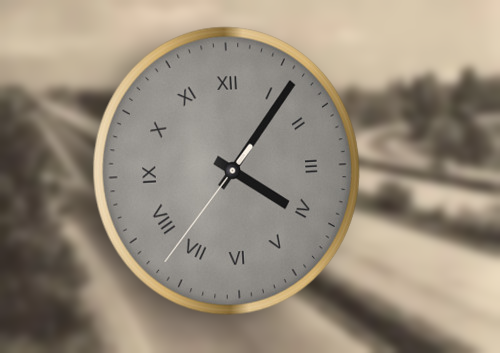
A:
4 h 06 min 37 s
